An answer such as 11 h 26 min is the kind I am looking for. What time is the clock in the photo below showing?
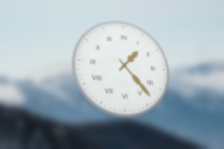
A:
1 h 23 min
